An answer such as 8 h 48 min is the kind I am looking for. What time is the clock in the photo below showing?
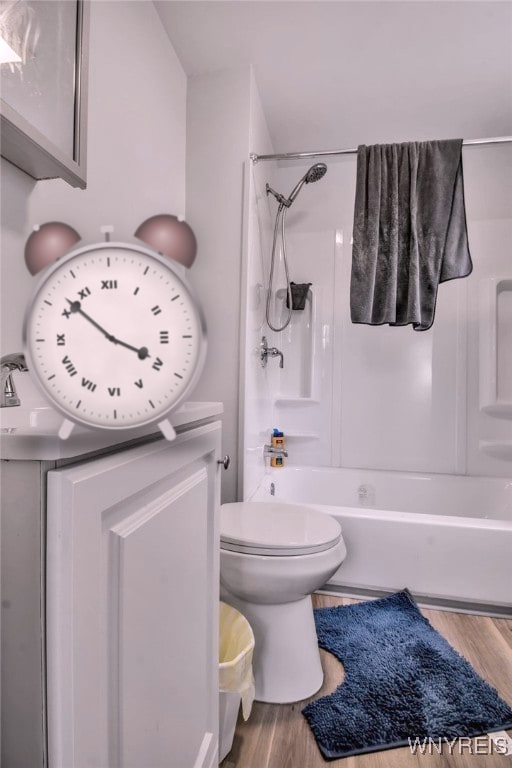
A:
3 h 52 min
